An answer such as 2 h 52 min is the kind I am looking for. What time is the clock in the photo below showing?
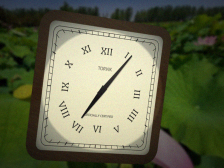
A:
7 h 06 min
